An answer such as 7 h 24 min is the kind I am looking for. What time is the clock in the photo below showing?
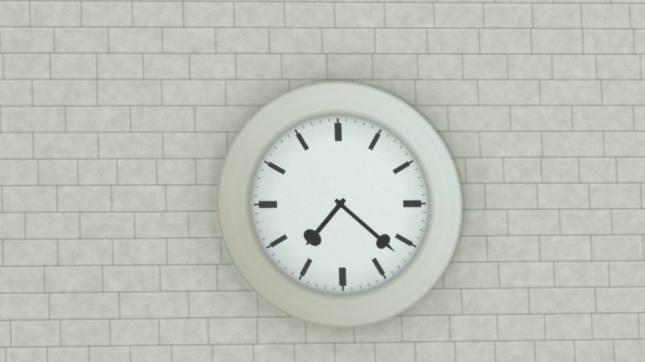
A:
7 h 22 min
